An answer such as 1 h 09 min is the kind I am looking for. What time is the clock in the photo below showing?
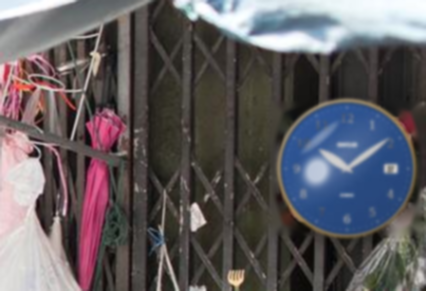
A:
10 h 09 min
